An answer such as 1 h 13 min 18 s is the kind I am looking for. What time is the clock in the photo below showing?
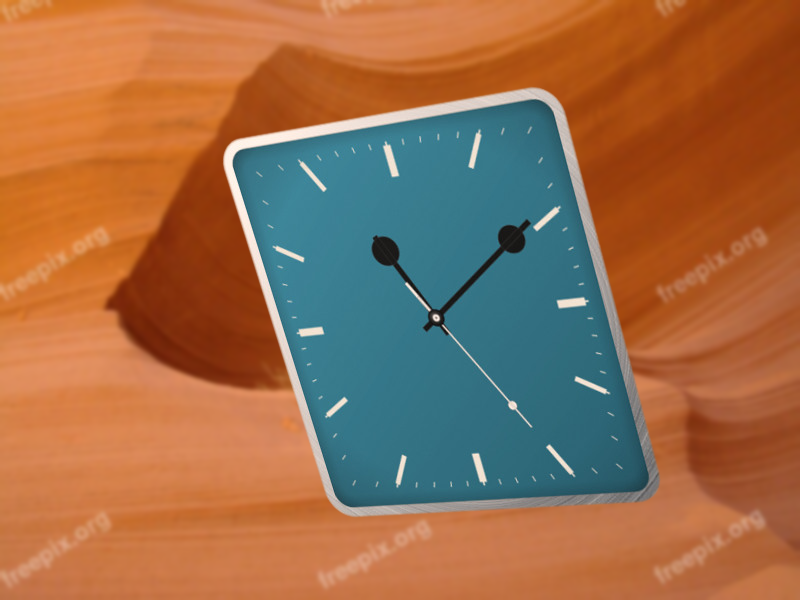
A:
11 h 09 min 25 s
